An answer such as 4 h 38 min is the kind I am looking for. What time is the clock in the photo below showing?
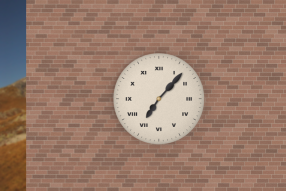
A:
7 h 07 min
